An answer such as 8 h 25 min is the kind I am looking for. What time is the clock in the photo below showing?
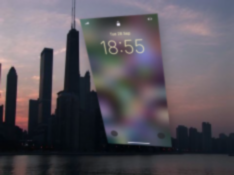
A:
18 h 55 min
